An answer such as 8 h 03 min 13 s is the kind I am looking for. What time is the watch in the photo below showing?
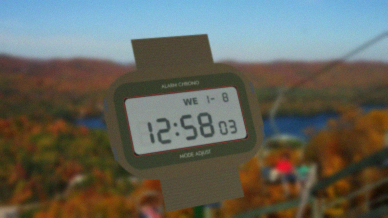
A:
12 h 58 min 03 s
